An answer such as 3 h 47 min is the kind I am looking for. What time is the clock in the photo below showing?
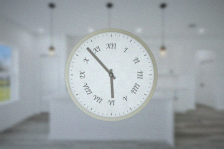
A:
5 h 53 min
